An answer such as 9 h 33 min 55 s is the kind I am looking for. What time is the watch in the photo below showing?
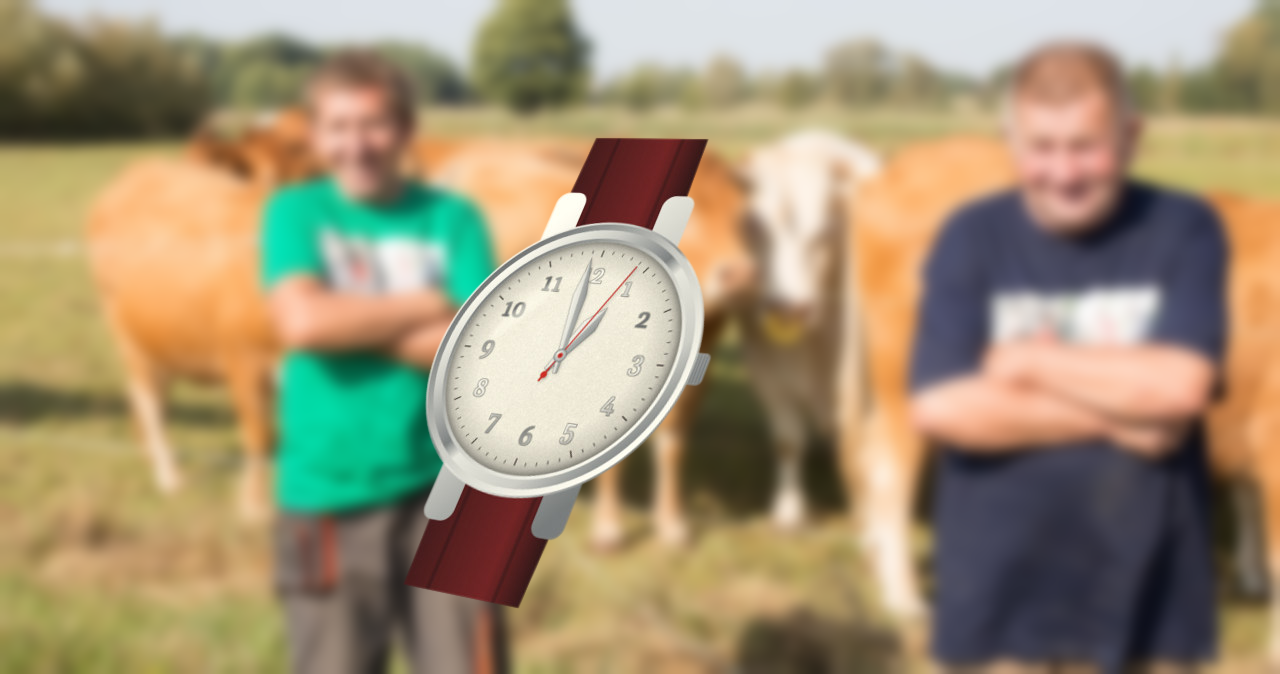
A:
12 h 59 min 04 s
